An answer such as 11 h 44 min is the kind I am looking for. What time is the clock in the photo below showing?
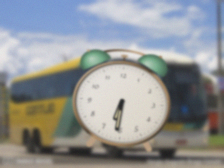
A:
6 h 31 min
